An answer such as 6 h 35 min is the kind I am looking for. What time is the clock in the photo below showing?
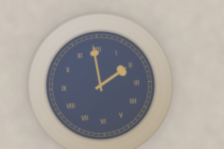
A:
1 h 59 min
